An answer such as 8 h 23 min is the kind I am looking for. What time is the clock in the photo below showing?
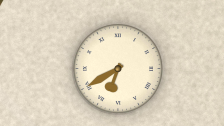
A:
6 h 40 min
